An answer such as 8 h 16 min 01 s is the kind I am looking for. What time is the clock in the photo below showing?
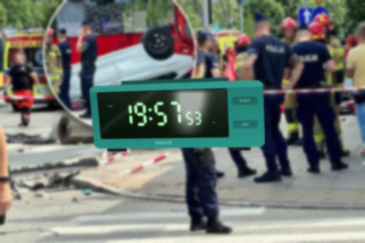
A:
19 h 57 min 53 s
